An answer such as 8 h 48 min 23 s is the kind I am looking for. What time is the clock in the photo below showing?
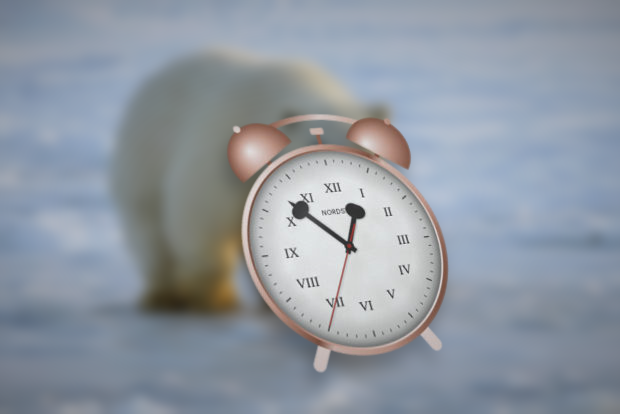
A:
12 h 52 min 35 s
